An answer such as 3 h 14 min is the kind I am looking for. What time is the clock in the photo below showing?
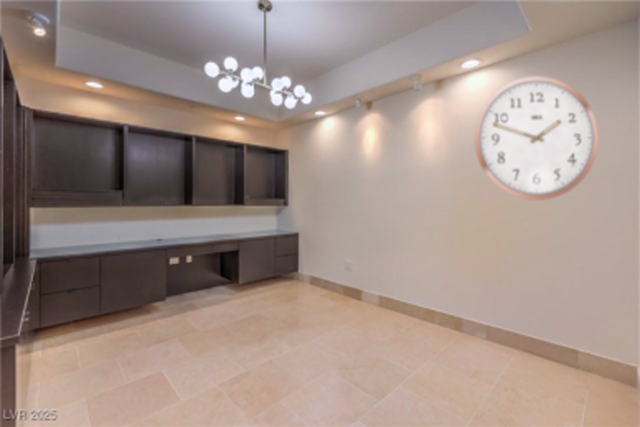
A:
1 h 48 min
